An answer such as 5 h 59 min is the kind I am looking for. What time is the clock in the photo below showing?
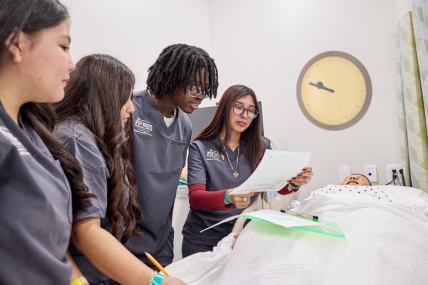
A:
9 h 48 min
